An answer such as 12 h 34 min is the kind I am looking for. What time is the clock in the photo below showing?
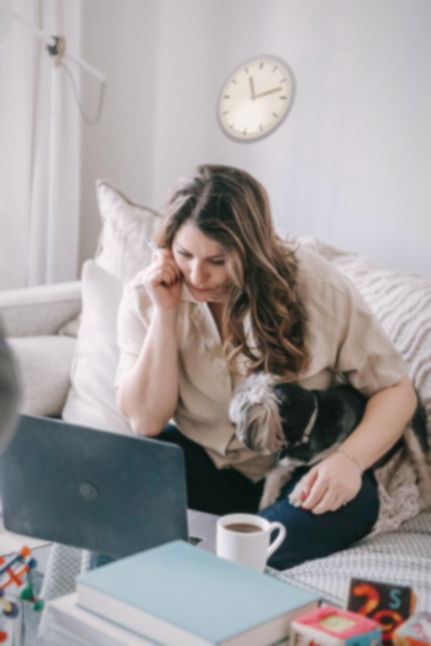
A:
11 h 12 min
